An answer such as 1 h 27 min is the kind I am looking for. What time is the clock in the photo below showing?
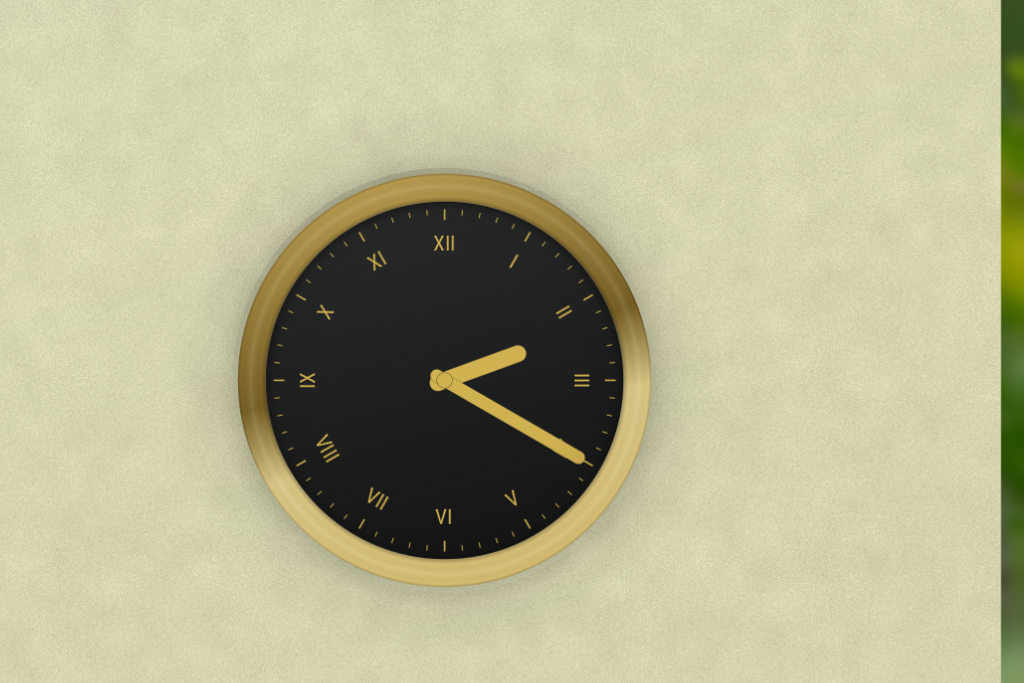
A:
2 h 20 min
